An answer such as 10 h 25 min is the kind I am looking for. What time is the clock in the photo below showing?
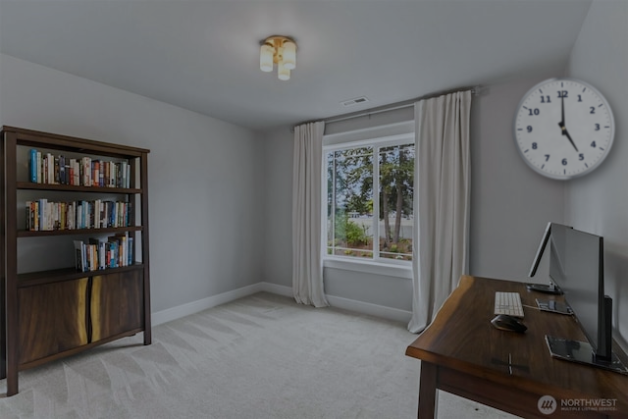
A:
5 h 00 min
